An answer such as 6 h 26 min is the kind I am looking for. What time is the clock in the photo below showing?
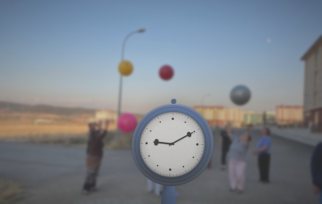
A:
9 h 10 min
